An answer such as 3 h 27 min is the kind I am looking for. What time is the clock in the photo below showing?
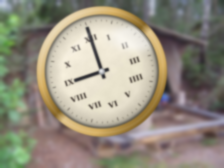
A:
9 h 00 min
